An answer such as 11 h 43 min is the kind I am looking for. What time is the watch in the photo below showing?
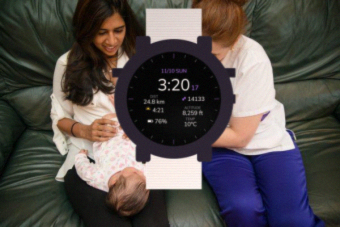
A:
3 h 20 min
